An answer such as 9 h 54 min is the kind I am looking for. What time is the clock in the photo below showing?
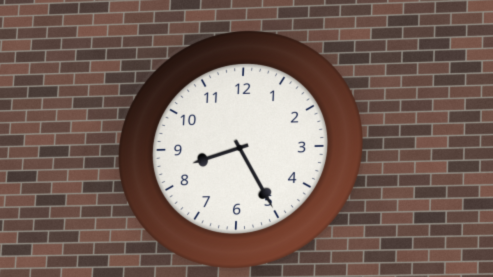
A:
8 h 25 min
